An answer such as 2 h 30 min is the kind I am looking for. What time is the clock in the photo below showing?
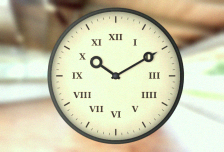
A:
10 h 10 min
